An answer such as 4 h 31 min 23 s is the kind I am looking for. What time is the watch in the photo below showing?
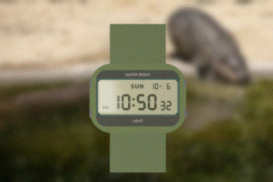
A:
10 h 50 min 32 s
